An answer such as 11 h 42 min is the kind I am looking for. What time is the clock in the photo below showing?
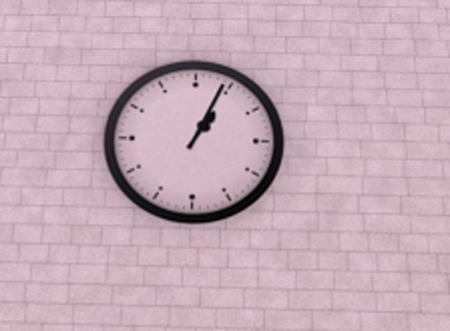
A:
1 h 04 min
